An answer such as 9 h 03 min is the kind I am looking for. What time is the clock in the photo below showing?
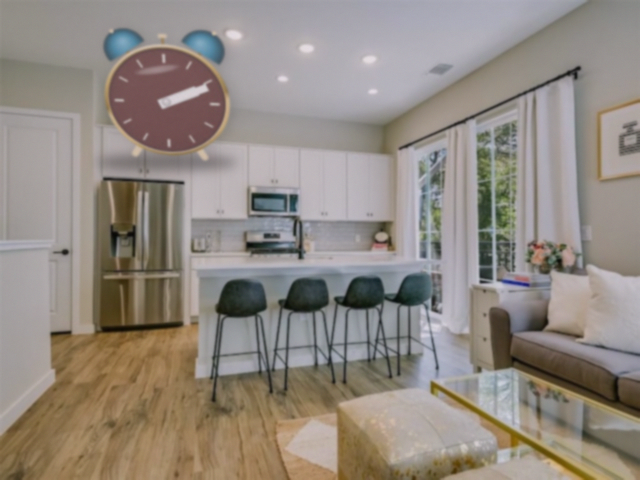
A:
2 h 11 min
